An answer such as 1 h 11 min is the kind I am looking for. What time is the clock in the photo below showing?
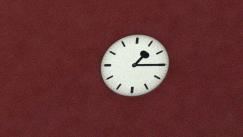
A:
1 h 15 min
